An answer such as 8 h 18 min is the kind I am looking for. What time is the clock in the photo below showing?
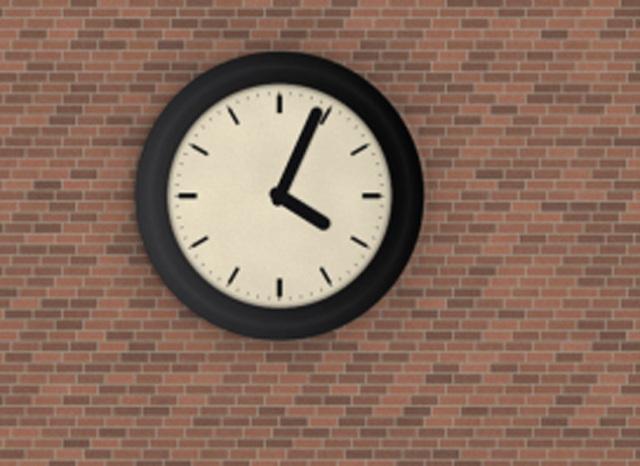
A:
4 h 04 min
